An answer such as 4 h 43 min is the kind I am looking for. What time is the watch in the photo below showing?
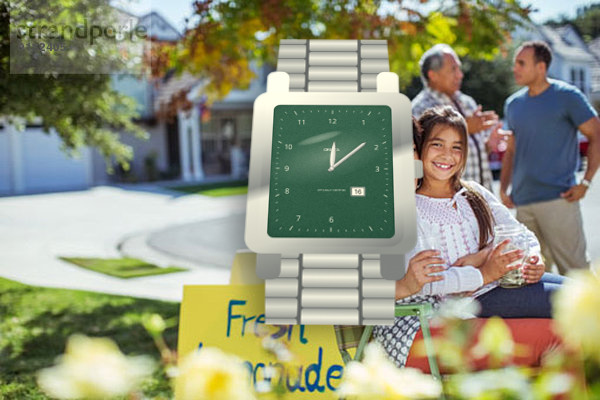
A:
12 h 08 min
